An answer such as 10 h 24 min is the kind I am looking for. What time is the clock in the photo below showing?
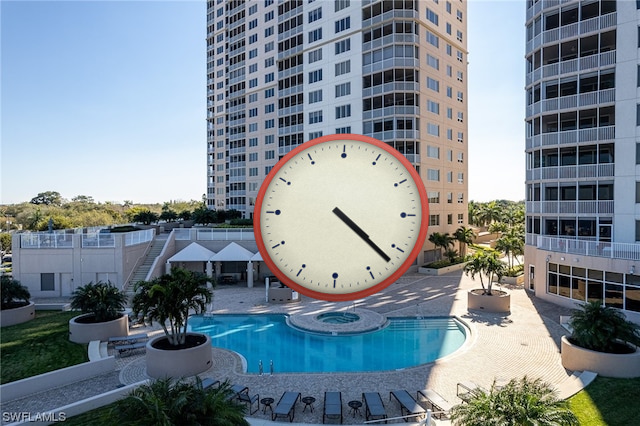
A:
4 h 22 min
